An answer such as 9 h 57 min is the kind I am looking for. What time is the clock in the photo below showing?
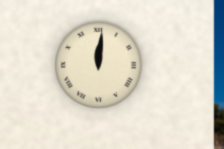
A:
12 h 01 min
